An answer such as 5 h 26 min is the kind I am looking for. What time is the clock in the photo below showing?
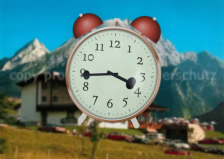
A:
3 h 44 min
